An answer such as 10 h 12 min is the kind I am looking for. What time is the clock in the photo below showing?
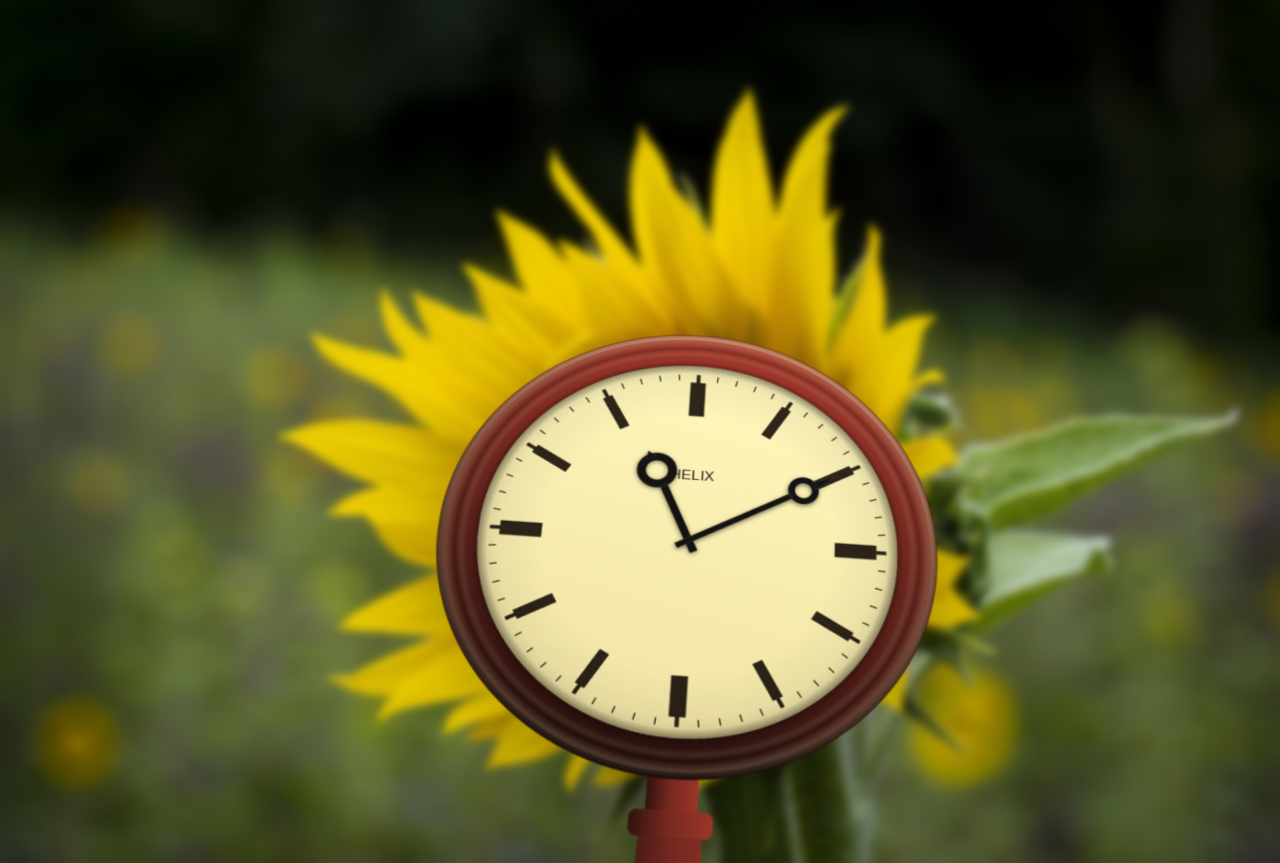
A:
11 h 10 min
